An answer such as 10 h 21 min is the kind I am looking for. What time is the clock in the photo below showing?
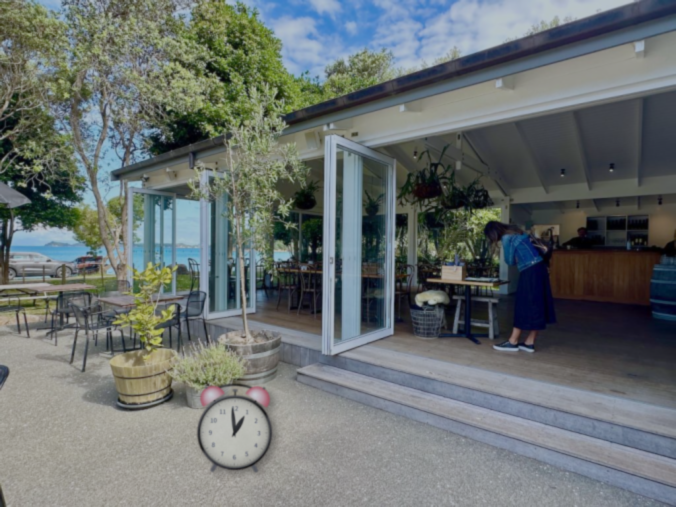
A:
12 h 59 min
